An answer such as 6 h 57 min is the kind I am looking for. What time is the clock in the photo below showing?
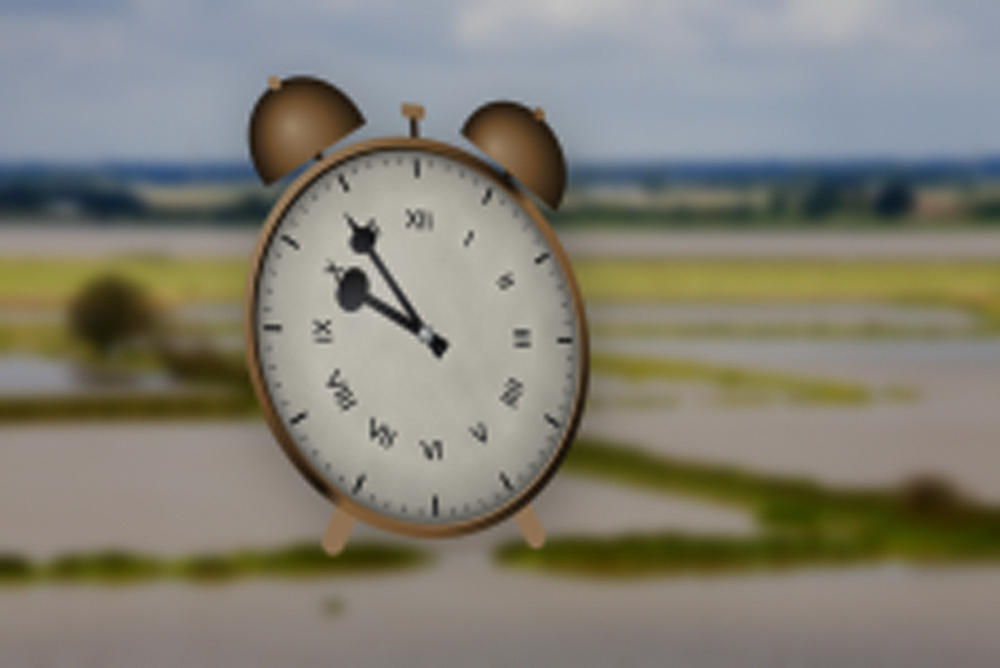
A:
9 h 54 min
